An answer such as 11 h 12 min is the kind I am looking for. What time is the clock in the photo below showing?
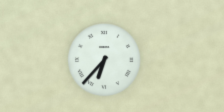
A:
6 h 37 min
